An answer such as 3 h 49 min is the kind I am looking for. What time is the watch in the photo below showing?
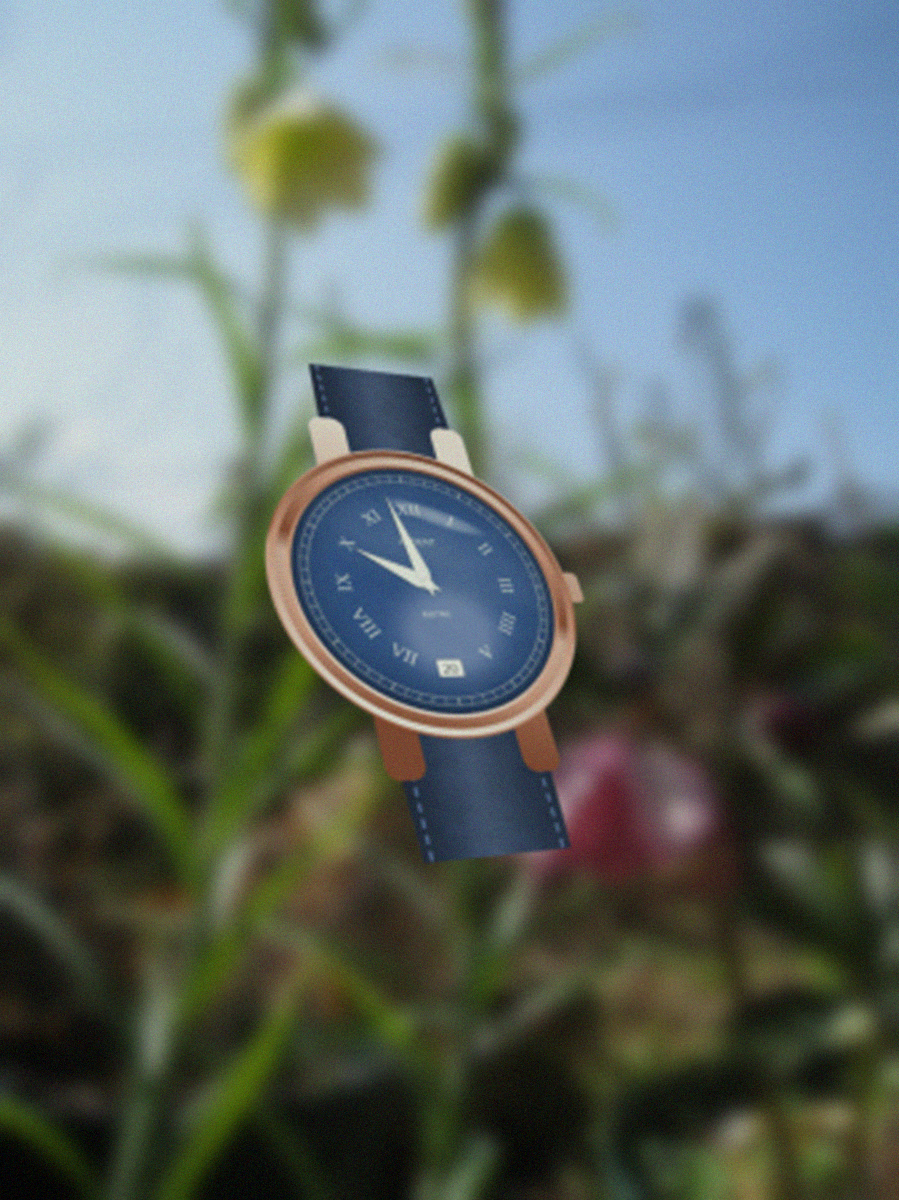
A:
9 h 58 min
